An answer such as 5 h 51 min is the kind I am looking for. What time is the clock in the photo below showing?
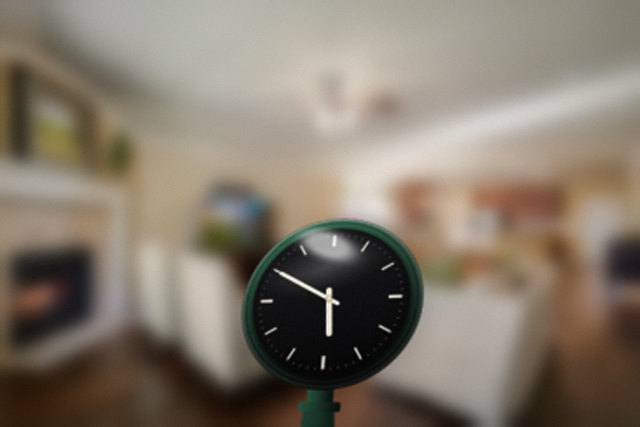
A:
5 h 50 min
